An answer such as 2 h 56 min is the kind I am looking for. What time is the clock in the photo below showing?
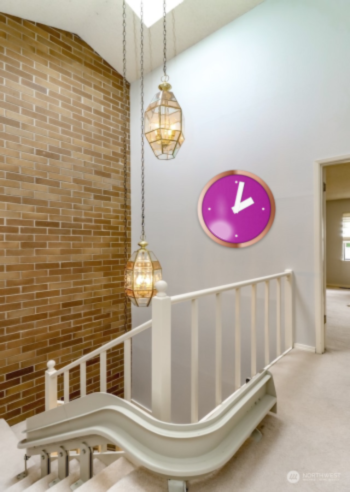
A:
2 h 02 min
